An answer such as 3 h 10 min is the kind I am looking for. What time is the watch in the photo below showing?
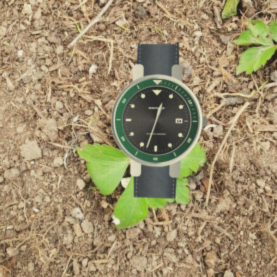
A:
12 h 33 min
